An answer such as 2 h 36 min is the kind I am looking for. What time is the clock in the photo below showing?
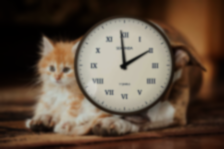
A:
1 h 59 min
